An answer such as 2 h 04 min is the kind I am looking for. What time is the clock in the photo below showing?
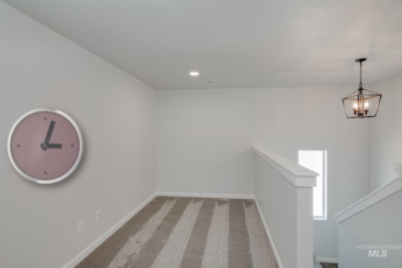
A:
3 h 03 min
